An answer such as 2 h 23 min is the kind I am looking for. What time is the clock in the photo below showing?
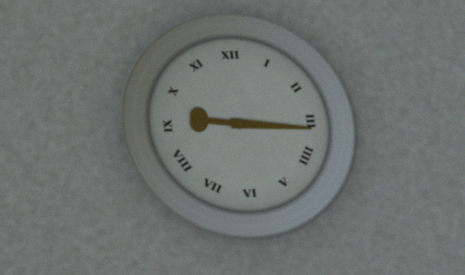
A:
9 h 16 min
